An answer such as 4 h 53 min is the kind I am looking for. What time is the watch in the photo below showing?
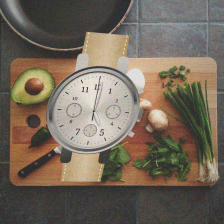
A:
5 h 01 min
